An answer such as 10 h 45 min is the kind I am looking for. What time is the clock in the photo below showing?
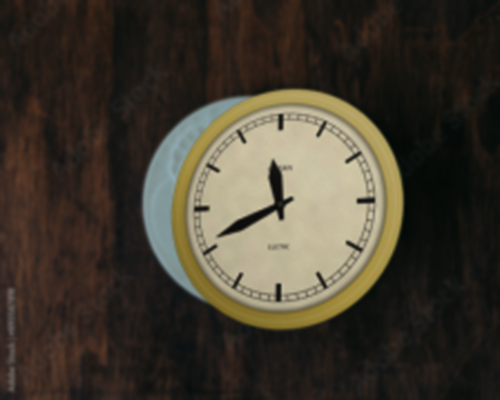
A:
11 h 41 min
